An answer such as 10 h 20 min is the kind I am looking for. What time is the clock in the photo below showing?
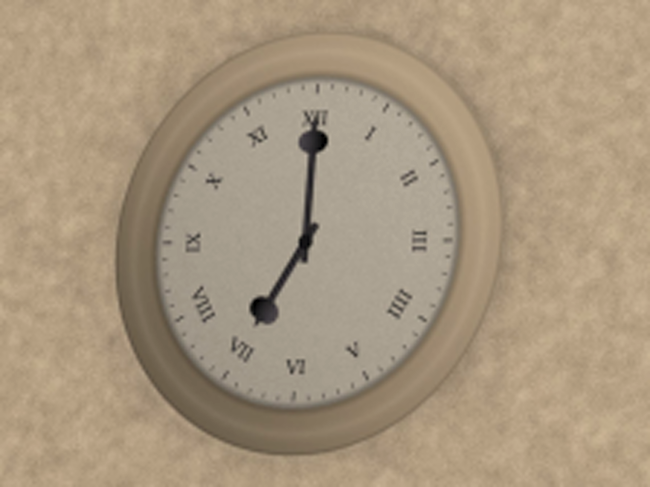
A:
7 h 00 min
